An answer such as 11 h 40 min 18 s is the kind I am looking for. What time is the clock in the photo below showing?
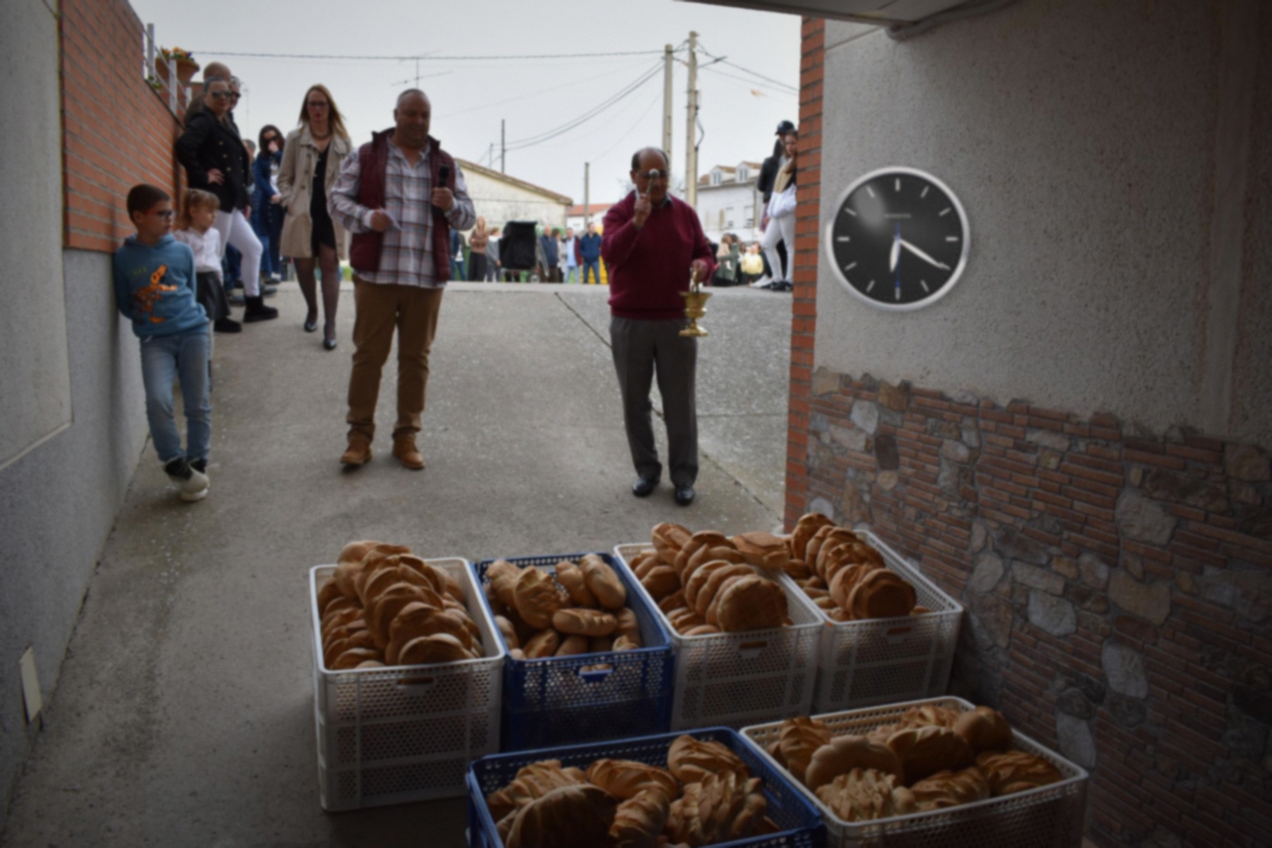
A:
6 h 20 min 30 s
